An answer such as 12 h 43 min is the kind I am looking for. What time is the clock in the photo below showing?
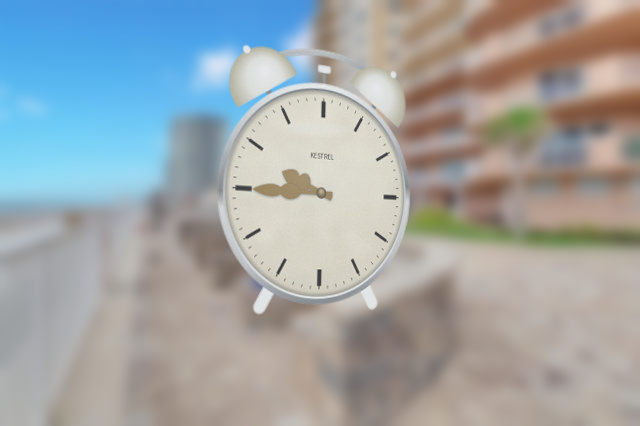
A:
9 h 45 min
